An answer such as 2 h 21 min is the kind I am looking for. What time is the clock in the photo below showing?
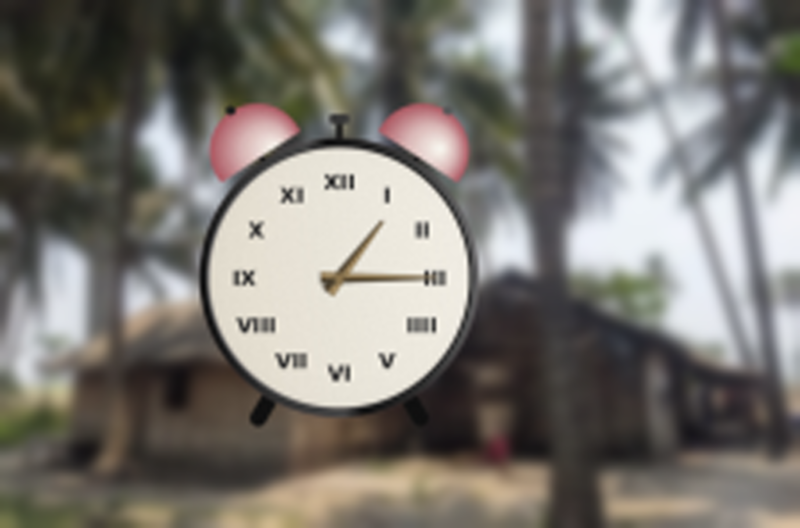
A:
1 h 15 min
